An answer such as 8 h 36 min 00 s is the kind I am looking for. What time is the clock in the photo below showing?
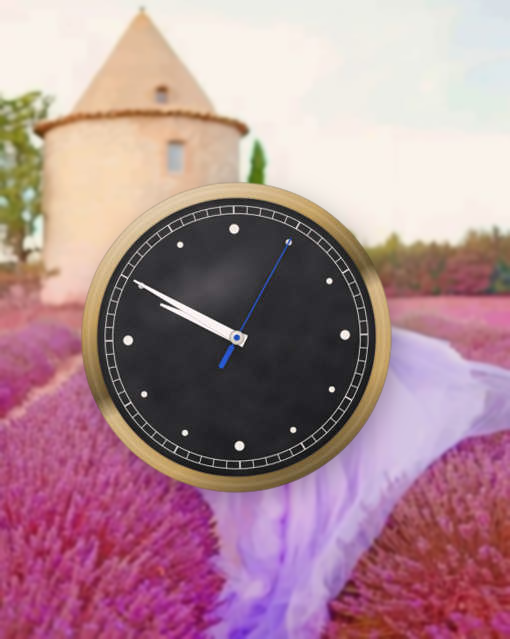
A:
9 h 50 min 05 s
